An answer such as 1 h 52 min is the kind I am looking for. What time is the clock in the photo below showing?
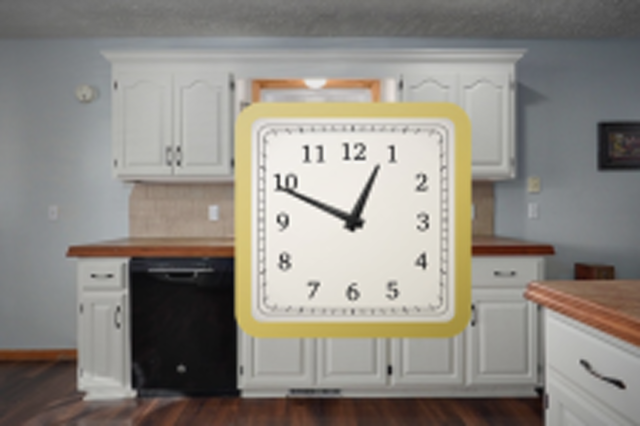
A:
12 h 49 min
